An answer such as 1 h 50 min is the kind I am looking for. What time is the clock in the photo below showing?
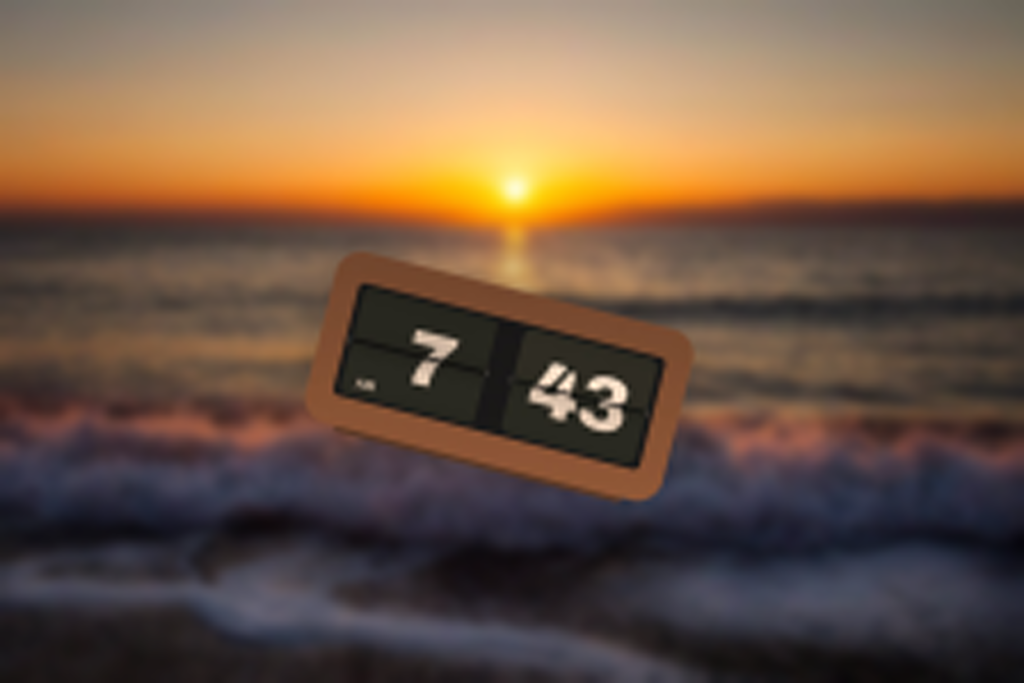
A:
7 h 43 min
